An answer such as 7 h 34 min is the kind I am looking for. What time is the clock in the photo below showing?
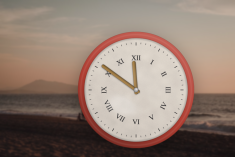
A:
11 h 51 min
